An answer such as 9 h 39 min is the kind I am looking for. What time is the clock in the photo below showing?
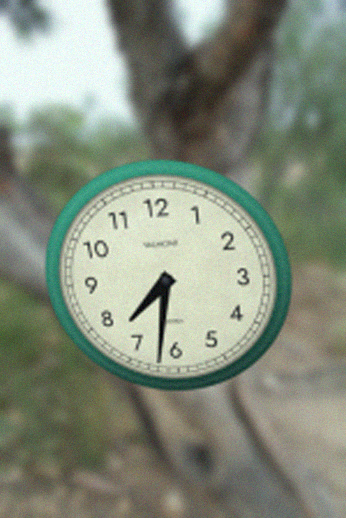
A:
7 h 32 min
